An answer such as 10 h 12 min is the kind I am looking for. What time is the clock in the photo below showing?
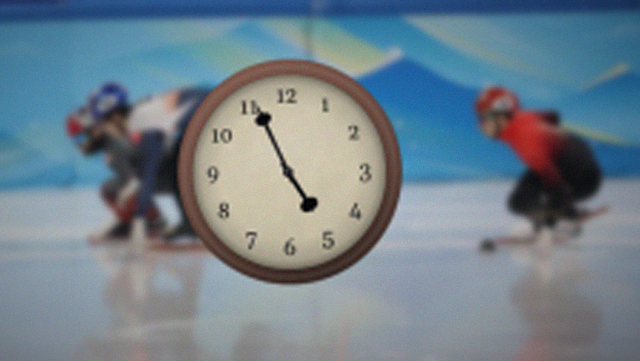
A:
4 h 56 min
